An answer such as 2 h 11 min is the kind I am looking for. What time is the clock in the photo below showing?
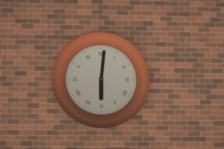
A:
6 h 01 min
